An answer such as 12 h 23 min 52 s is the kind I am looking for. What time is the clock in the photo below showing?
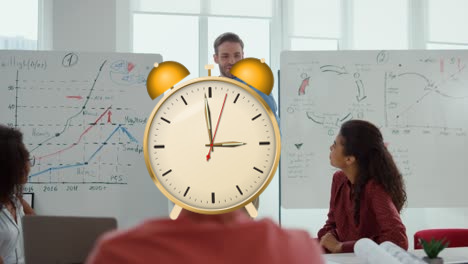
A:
2 h 59 min 03 s
